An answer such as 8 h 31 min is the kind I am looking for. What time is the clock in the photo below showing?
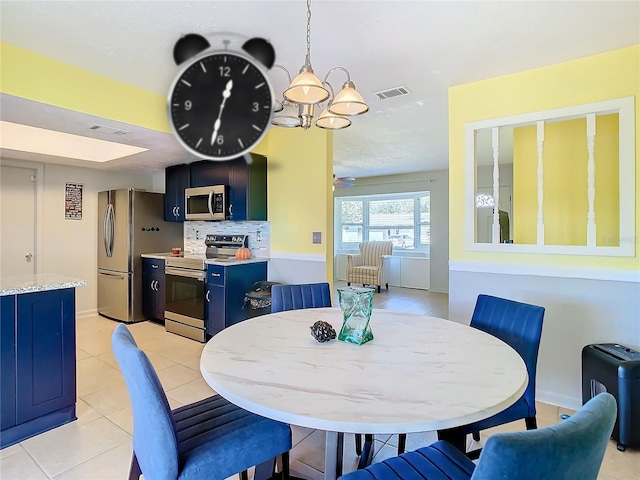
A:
12 h 32 min
